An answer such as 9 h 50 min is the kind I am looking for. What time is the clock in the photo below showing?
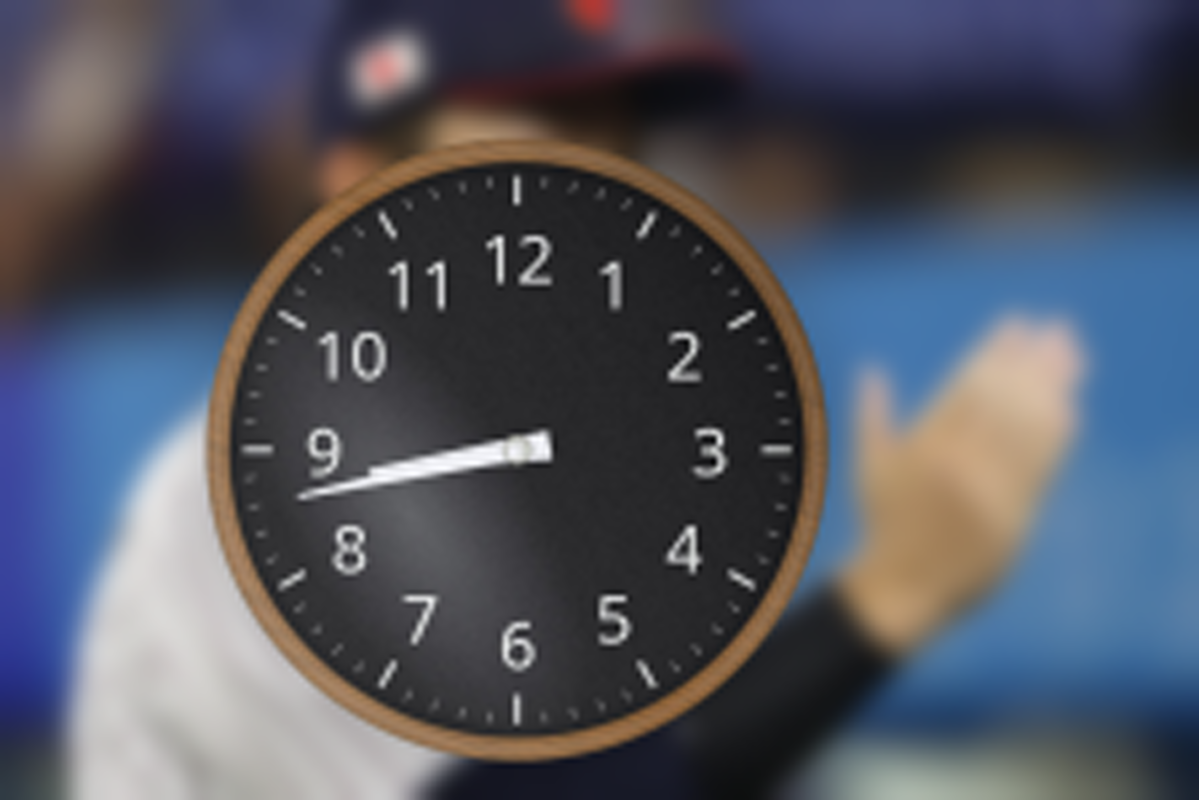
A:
8 h 43 min
